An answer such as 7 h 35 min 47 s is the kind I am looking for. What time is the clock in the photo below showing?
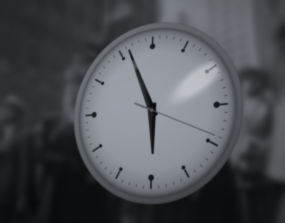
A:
5 h 56 min 19 s
